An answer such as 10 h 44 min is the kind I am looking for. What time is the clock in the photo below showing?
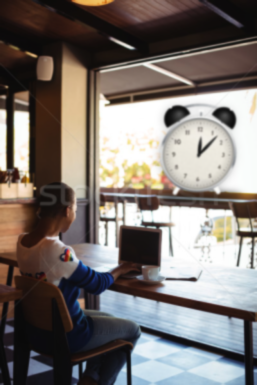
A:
12 h 07 min
